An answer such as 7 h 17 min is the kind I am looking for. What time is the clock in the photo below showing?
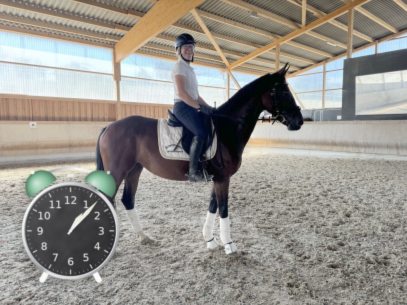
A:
1 h 07 min
